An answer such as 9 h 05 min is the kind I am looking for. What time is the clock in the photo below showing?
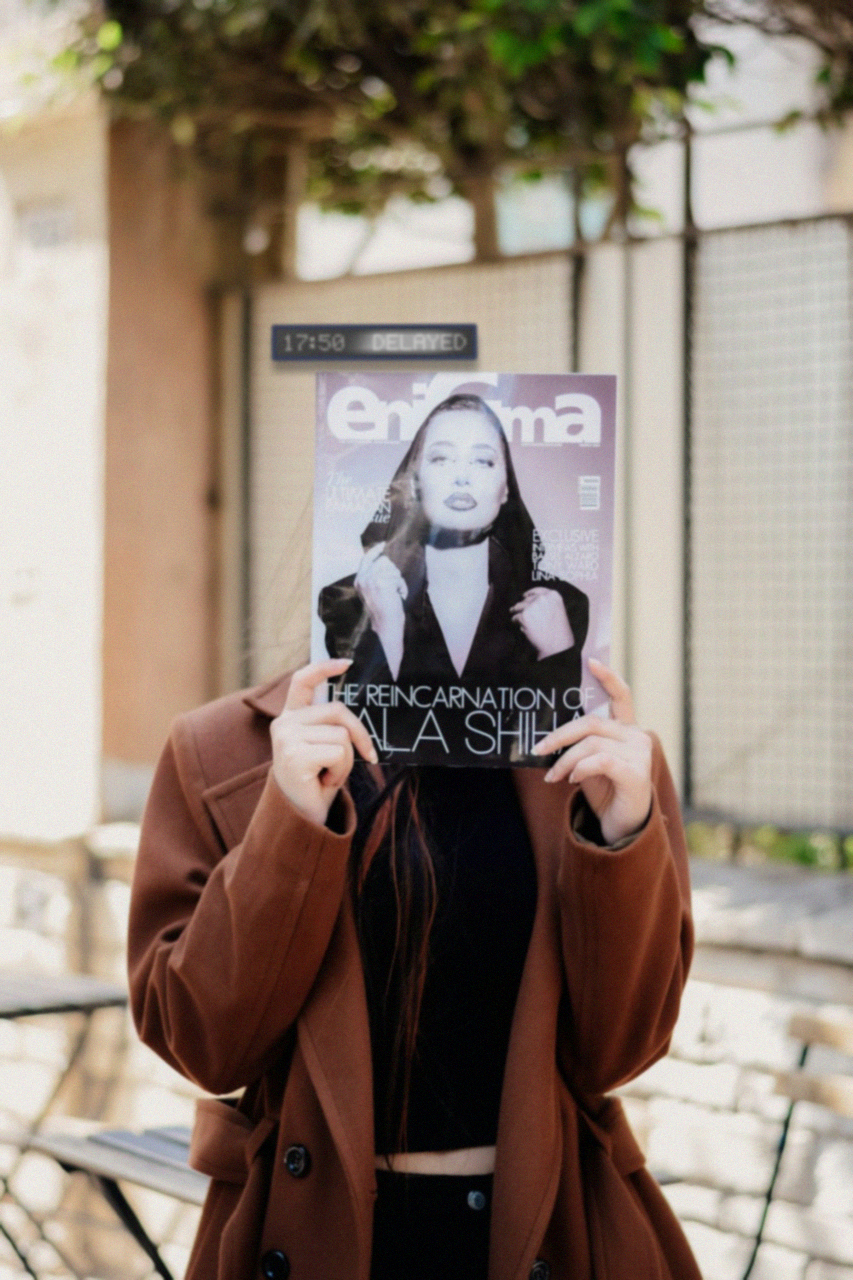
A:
17 h 50 min
